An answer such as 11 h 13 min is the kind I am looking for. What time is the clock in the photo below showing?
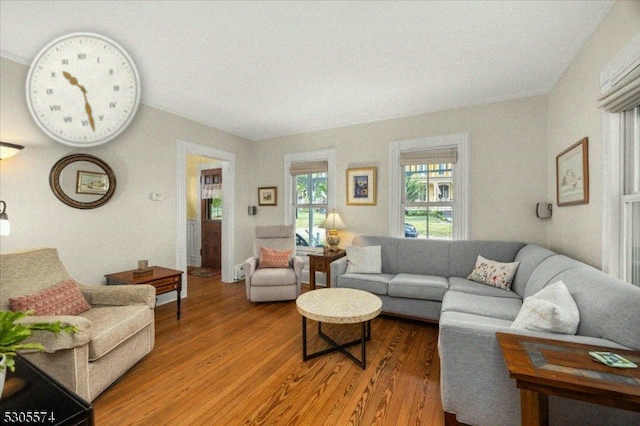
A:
10 h 28 min
